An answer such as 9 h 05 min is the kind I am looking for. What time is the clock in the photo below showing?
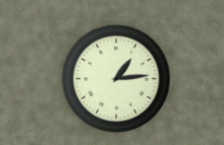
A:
1 h 14 min
